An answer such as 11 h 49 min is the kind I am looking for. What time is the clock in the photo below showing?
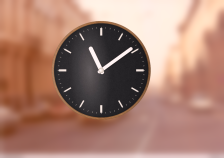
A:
11 h 09 min
